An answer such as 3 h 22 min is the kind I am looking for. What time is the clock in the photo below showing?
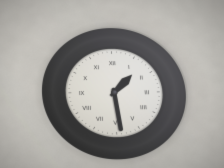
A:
1 h 29 min
